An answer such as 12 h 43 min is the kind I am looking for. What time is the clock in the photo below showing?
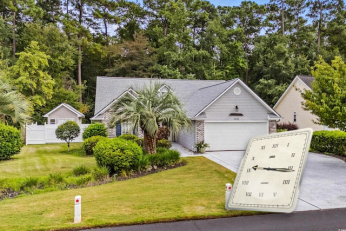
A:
9 h 16 min
